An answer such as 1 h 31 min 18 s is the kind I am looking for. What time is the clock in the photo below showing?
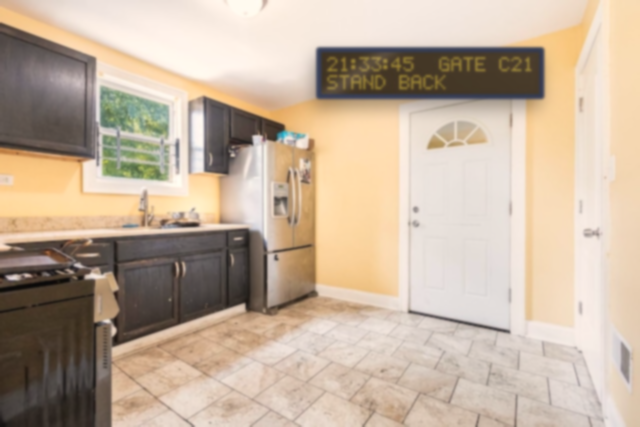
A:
21 h 33 min 45 s
